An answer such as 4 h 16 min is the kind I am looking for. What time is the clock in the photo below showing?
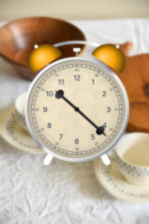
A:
10 h 22 min
